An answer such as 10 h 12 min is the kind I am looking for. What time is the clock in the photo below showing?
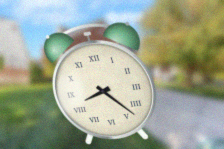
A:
8 h 23 min
